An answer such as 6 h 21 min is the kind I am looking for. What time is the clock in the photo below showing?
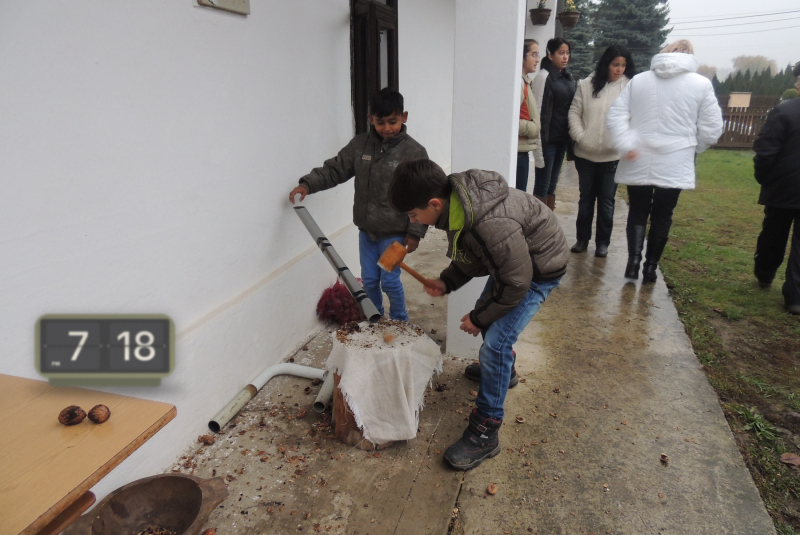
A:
7 h 18 min
